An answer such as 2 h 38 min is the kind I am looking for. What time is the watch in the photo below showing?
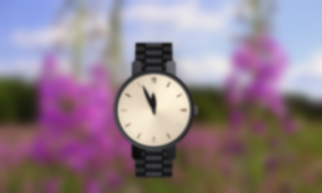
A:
11 h 56 min
